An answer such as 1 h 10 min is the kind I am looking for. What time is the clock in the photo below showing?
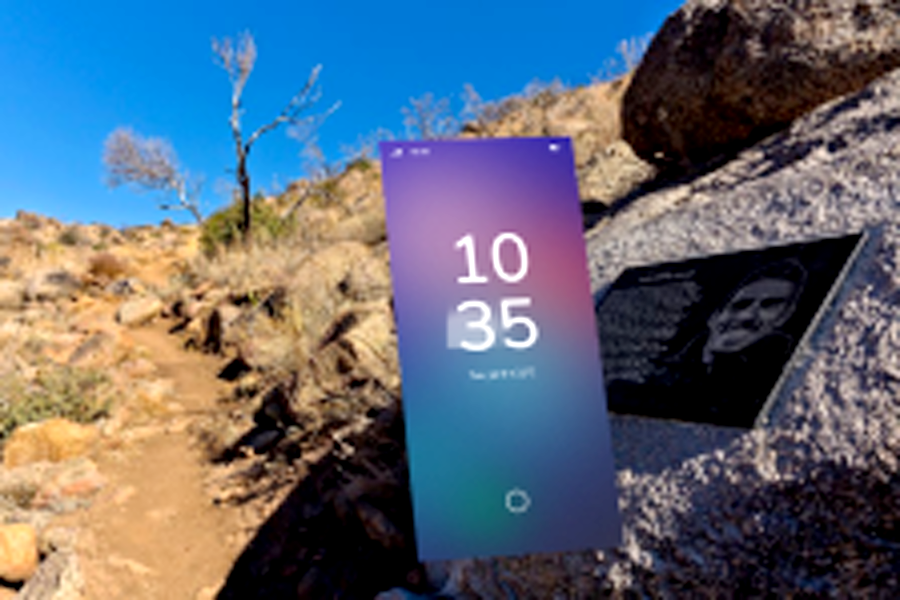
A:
10 h 35 min
